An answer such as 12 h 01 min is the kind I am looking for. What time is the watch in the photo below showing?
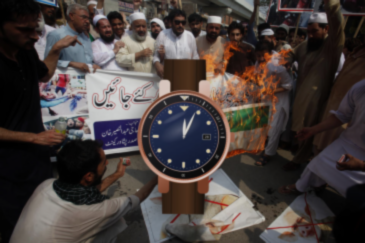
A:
12 h 04 min
